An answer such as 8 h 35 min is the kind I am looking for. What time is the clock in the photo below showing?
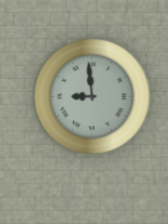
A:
8 h 59 min
